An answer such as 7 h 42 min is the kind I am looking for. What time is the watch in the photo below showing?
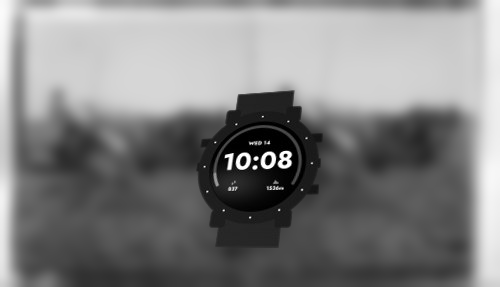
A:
10 h 08 min
